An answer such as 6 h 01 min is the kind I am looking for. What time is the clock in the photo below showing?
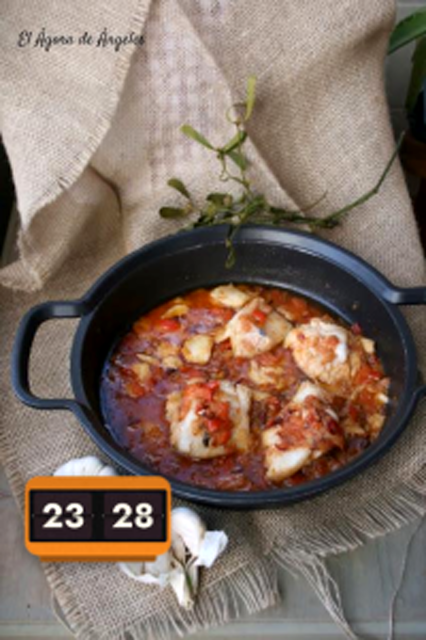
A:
23 h 28 min
